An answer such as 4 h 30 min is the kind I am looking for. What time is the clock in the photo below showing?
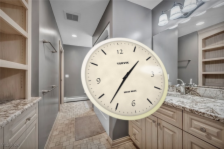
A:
1 h 37 min
